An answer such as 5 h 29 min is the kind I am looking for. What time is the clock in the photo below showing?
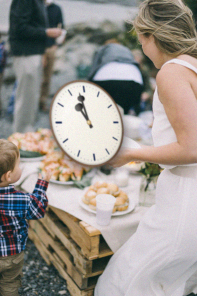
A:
10 h 58 min
